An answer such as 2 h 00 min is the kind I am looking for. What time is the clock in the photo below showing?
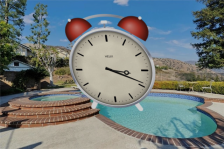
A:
3 h 19 min
